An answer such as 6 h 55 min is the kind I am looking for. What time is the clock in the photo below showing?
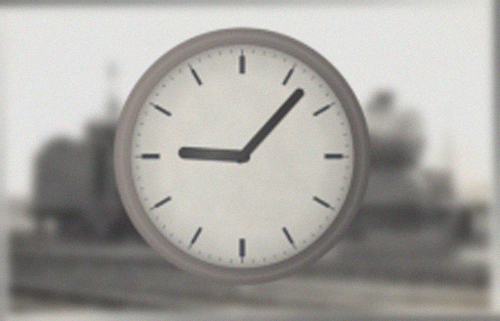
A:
9 h 07 min
